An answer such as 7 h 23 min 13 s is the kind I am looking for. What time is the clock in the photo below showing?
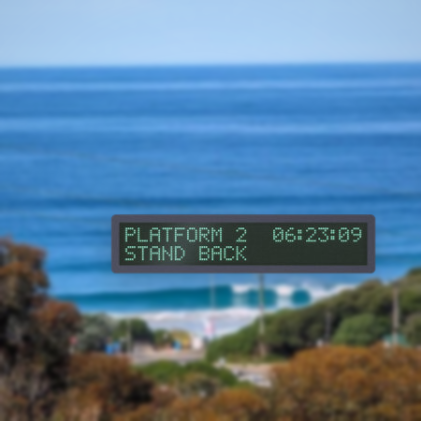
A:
6 h 23 min 09 s
